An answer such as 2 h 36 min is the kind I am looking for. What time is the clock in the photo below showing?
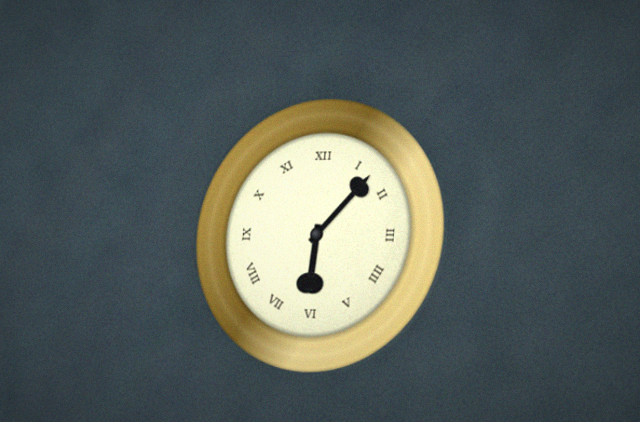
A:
6 h 07 min
